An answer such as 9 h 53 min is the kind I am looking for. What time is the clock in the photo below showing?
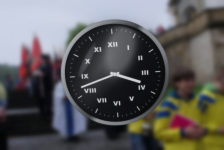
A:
3 h 42 min
